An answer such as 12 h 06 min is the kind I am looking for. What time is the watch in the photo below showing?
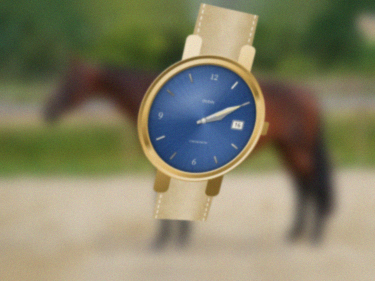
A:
2 h 10 min
